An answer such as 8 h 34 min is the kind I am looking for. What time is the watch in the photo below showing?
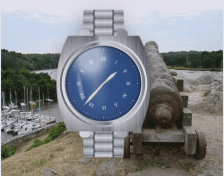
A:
1 h 37 min
